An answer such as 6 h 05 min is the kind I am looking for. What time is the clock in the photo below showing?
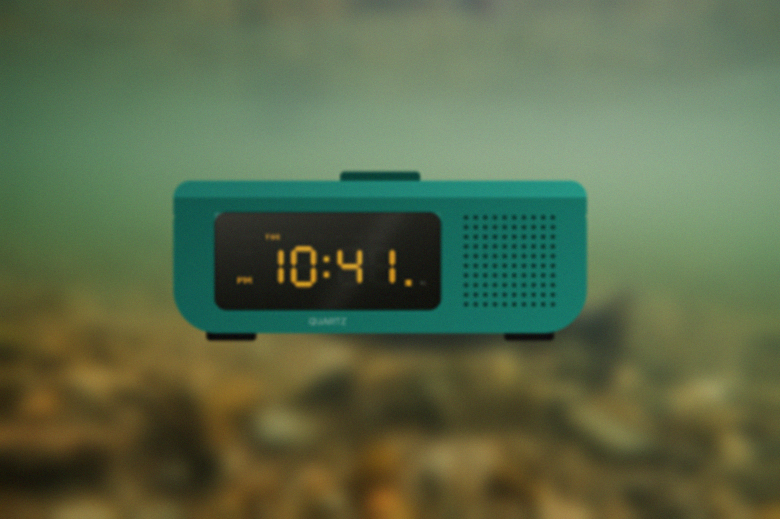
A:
10 h 41 min
